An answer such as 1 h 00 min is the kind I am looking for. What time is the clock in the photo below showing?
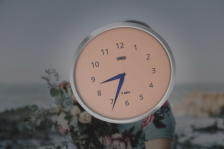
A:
8 h 34 min
